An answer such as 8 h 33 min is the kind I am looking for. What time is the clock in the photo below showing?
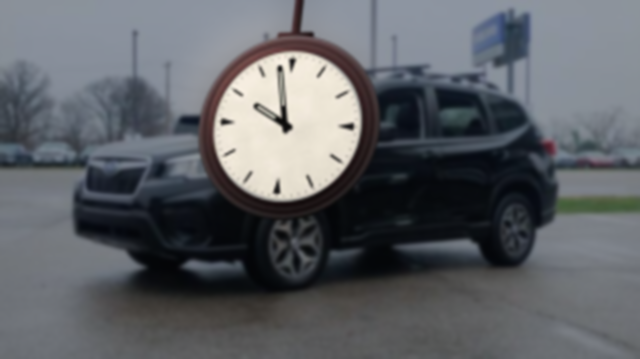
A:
9 h 58 min
